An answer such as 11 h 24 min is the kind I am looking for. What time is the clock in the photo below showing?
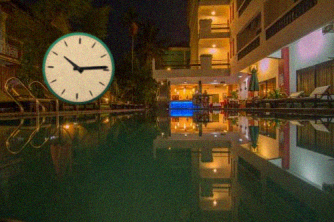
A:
10 h 14 min
